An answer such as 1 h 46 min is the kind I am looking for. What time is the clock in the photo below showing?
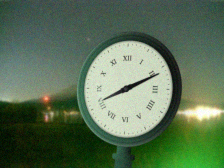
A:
8 h 11 min
